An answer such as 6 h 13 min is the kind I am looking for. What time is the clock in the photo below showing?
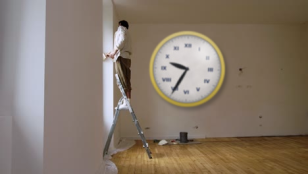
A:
9 h 35 min
